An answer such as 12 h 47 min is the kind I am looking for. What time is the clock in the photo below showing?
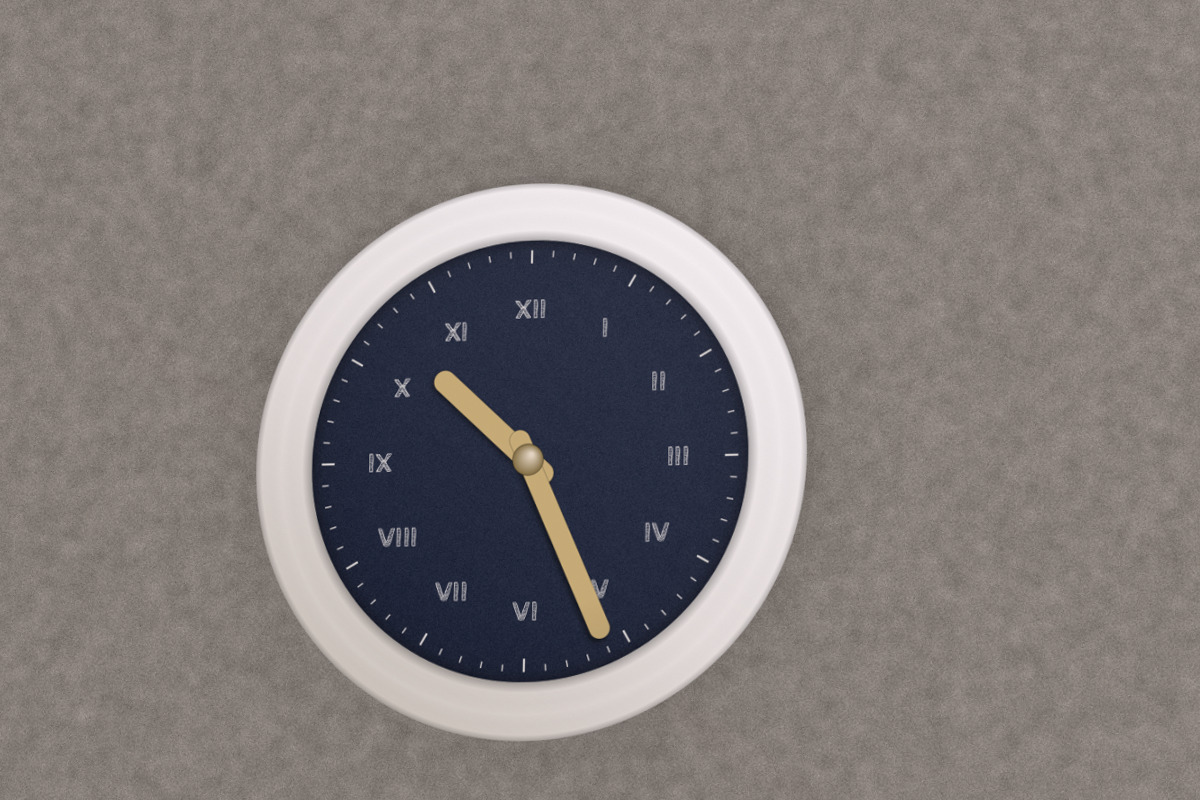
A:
10 h 26 min
